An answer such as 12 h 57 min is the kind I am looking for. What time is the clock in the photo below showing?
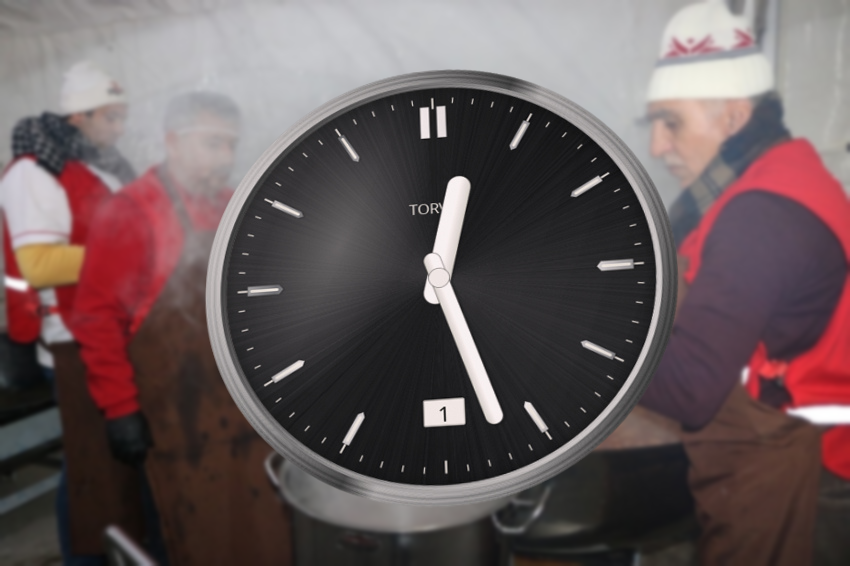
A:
12 h 27 min
